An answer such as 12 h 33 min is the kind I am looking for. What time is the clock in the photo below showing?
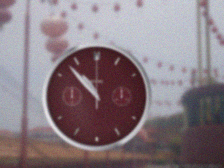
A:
10 h 53 min
